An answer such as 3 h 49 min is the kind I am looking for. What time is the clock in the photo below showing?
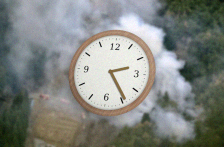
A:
2 h 24 min
